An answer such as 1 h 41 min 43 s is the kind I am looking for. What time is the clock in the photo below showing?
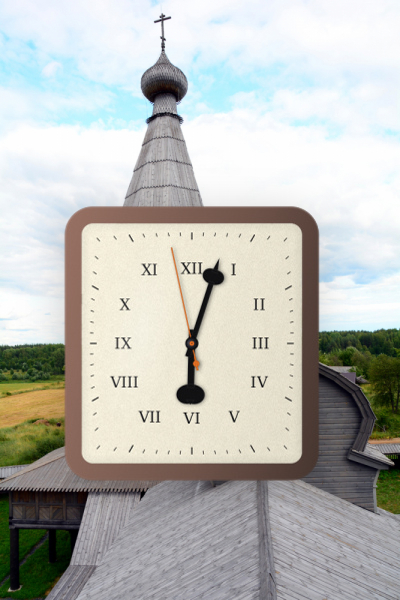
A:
6 h 02 min 58 s
